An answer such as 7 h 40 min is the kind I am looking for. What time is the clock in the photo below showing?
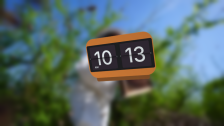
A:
10 h 13 min
